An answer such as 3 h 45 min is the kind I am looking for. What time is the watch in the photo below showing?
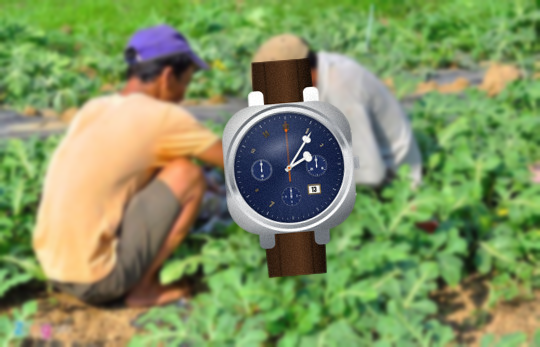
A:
2 h 06 min
